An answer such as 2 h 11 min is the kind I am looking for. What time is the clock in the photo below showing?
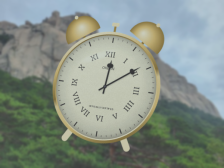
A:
12 h 09 min
